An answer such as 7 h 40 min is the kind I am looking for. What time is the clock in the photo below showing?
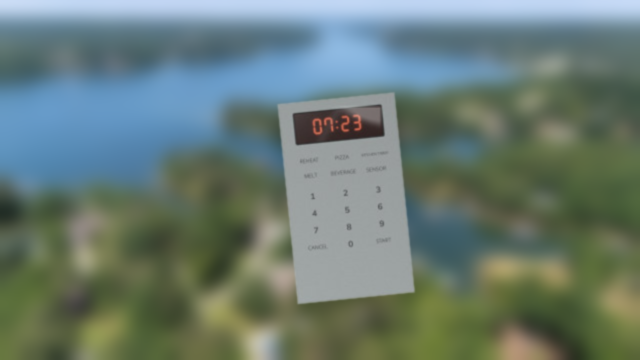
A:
7 h 23 min
